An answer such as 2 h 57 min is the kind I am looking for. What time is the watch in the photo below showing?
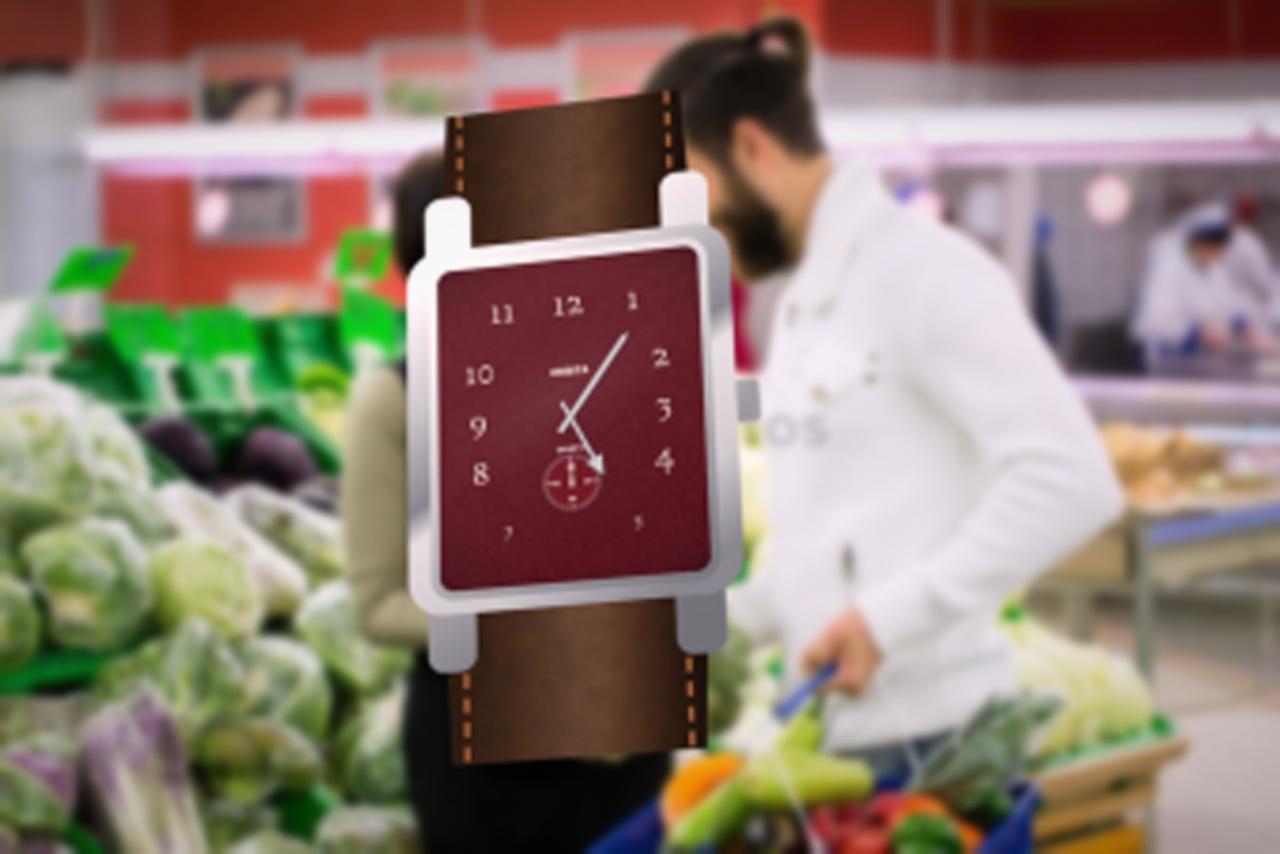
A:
5 h 06 min
